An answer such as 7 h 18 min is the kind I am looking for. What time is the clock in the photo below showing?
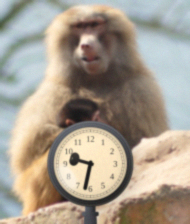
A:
9 h 32 min
